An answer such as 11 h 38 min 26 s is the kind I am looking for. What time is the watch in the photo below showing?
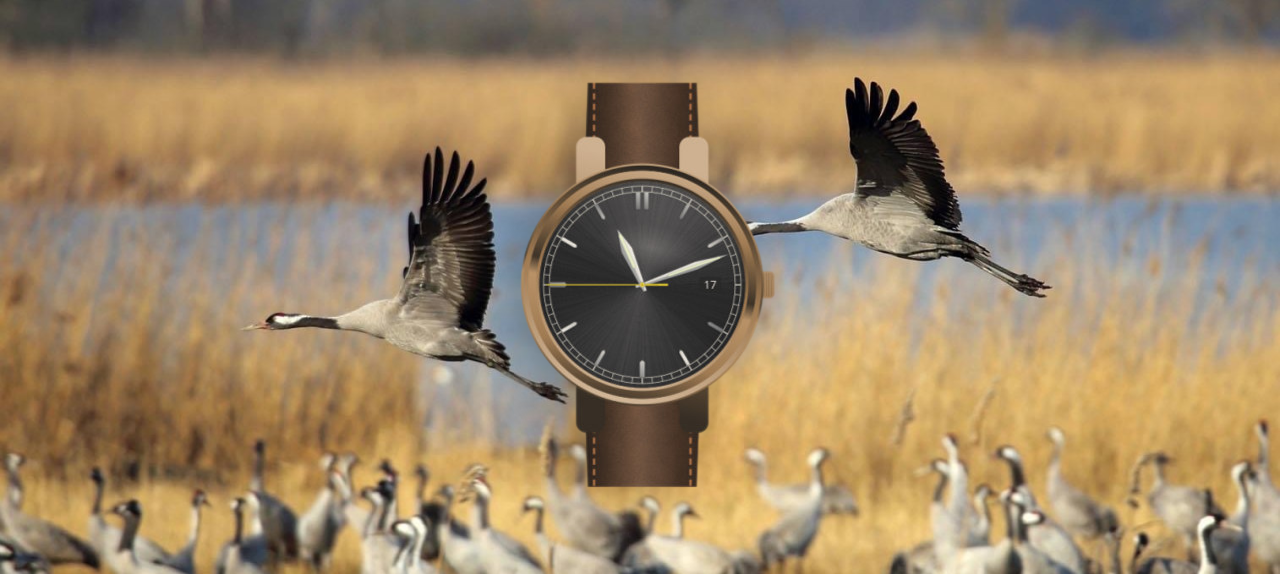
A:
11 h 11 min 45 s
